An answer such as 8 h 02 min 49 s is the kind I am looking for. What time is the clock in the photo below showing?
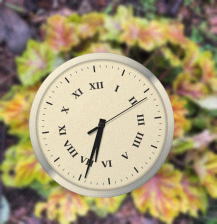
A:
6 h 34 min 11 s
